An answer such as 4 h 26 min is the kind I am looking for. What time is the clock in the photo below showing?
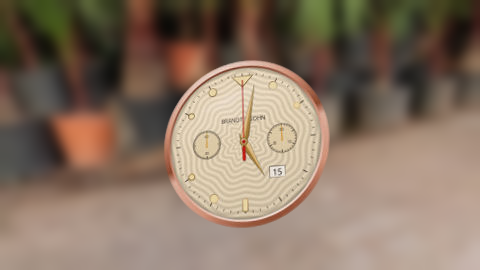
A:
5 h 02 min
